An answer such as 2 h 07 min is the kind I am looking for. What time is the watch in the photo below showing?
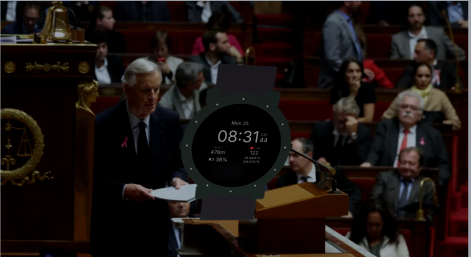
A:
8 h 31 min
